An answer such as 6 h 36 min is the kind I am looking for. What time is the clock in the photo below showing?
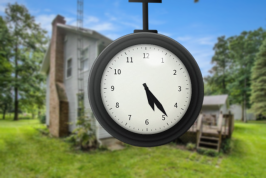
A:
5 h 24 min
